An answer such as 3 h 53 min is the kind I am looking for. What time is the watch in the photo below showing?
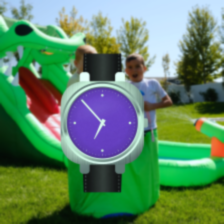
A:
6 h 53 min
